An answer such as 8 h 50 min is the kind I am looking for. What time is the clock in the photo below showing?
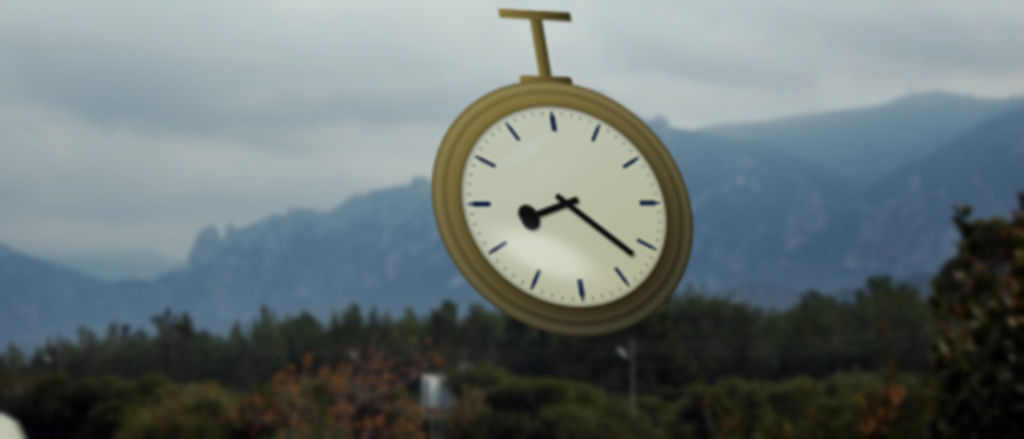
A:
8 h 22 min
